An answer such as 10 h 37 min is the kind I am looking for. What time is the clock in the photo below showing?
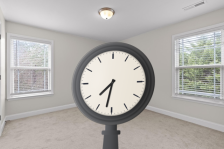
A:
7 h 32 min
